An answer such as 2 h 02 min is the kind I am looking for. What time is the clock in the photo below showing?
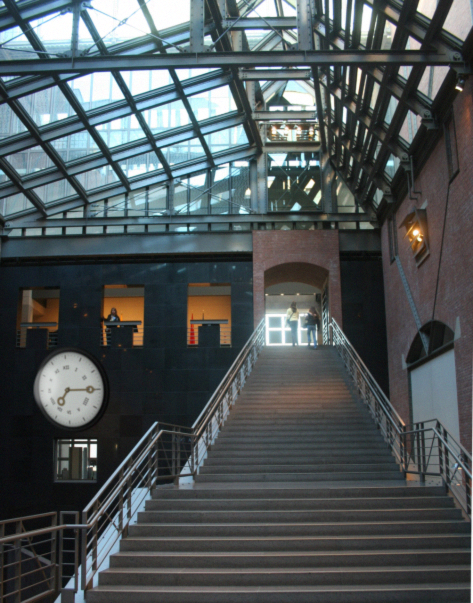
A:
7 h 15 min
